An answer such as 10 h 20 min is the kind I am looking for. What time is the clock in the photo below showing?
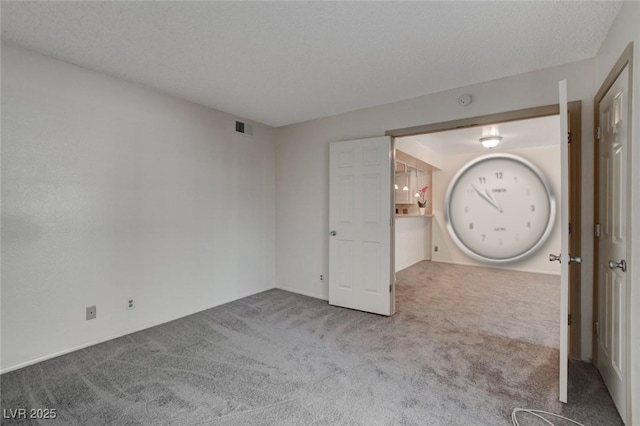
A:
10 h 52 min
